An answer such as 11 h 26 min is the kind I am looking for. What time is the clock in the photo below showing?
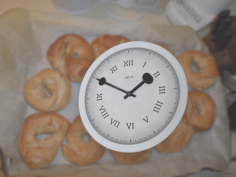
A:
1 h 50 min
